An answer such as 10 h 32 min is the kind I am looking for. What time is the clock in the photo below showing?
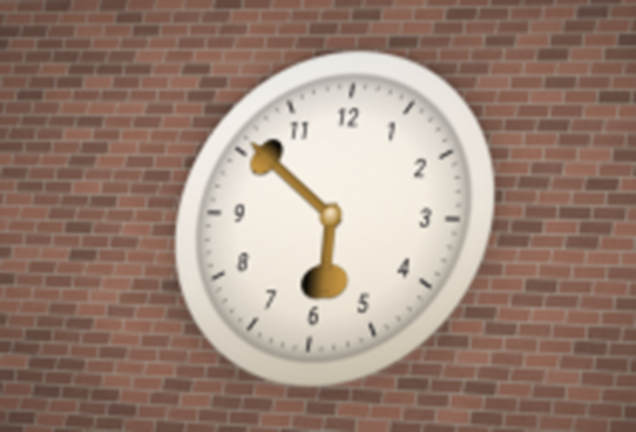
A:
5 h 51 min
